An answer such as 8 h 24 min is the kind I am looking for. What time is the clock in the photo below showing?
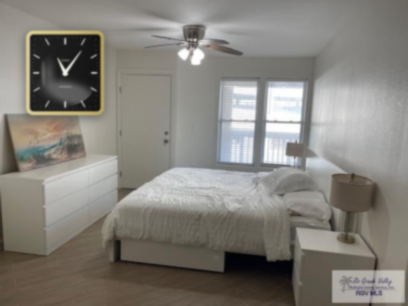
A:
11 h 06 min
